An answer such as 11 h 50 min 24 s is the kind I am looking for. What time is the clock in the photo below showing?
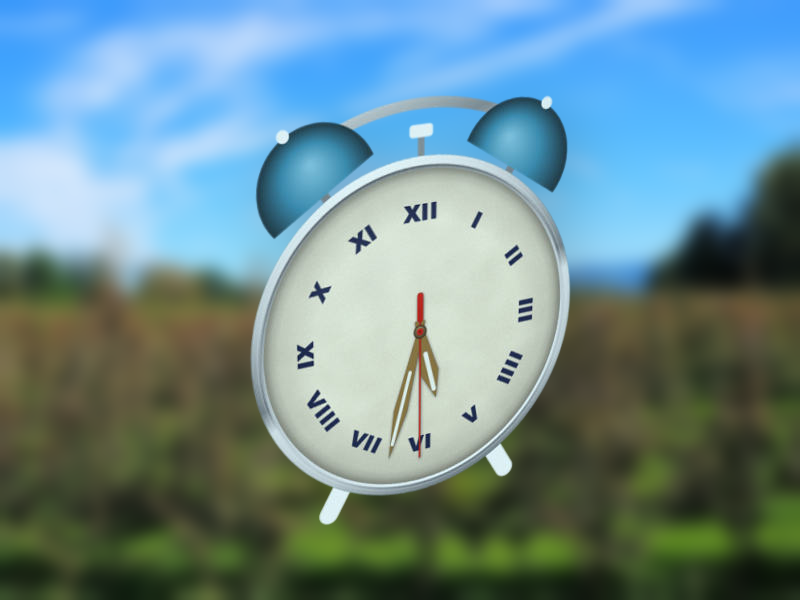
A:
5 h 32 min 30 s
